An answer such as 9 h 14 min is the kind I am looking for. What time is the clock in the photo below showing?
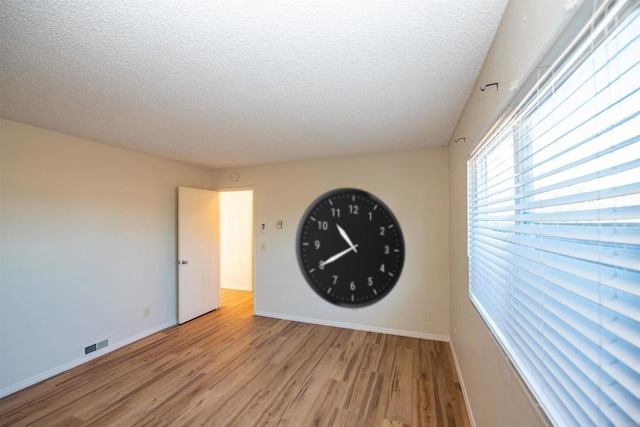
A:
10 h 40 min
